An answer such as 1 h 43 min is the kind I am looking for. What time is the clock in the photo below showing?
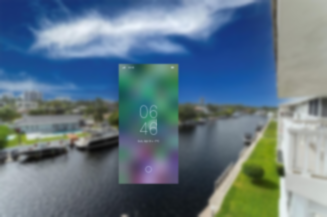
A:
6 h 46 min
